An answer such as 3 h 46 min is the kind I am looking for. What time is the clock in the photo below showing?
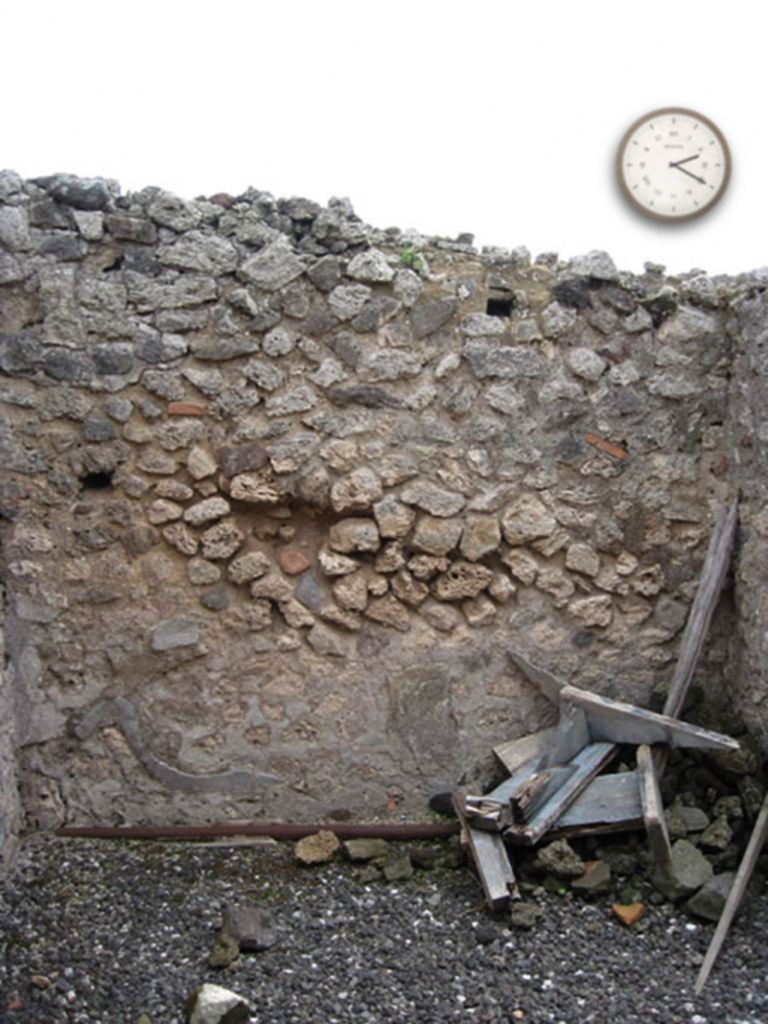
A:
2 h 20 min
